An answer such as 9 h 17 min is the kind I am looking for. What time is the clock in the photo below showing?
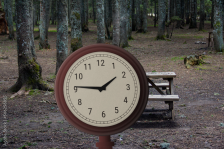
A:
1 h 46 min
